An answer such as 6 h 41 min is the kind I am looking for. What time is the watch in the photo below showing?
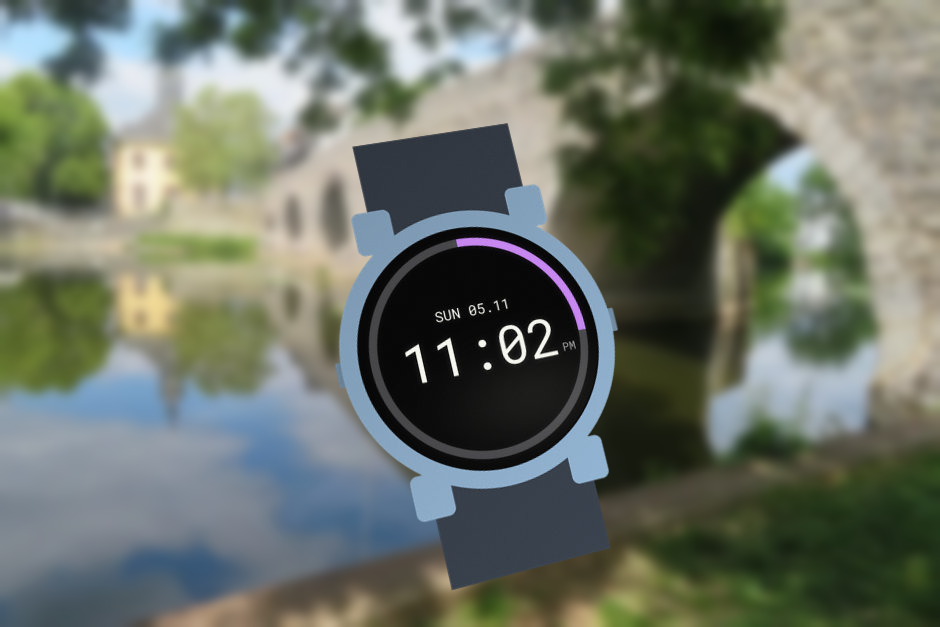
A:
11 h 02 min
